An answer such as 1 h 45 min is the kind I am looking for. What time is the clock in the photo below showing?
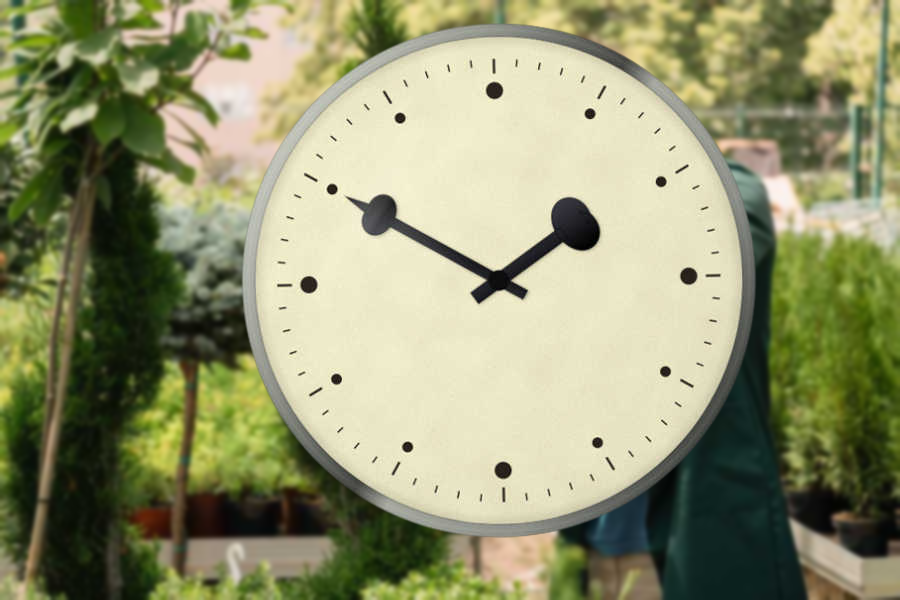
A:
1 h 50 min
